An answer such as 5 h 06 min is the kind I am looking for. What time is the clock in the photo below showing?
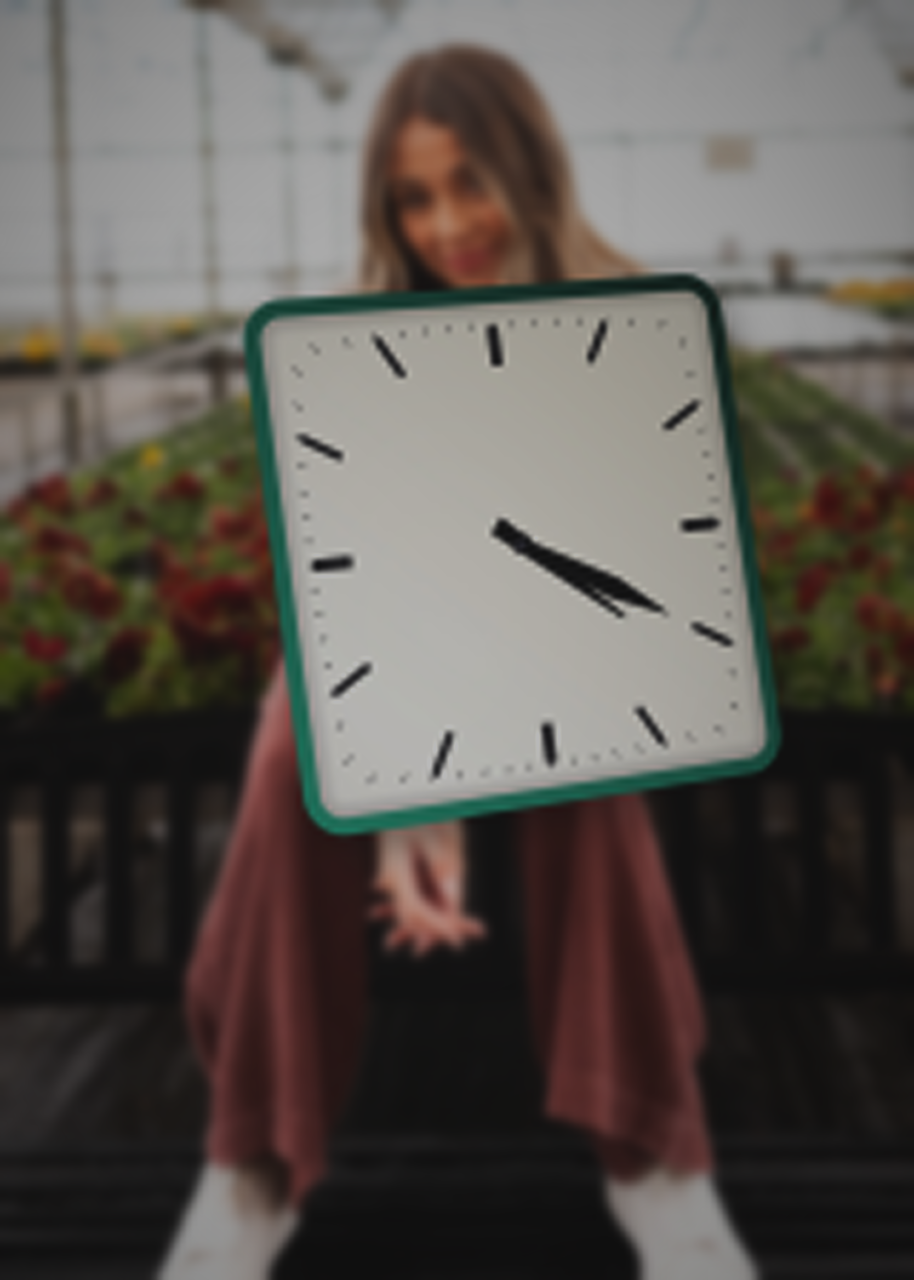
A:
4 h 20 min
